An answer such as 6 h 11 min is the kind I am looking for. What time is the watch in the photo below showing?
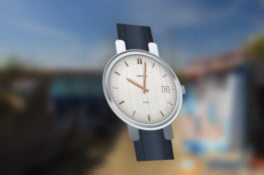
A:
10 h 02 min
